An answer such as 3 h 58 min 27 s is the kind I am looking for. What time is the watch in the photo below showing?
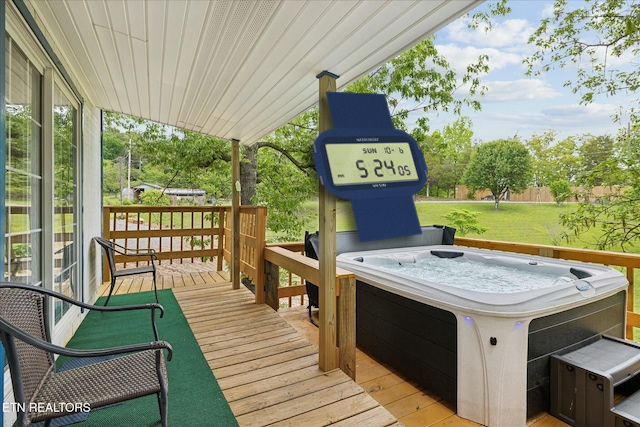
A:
5 h 24 min 05 s
